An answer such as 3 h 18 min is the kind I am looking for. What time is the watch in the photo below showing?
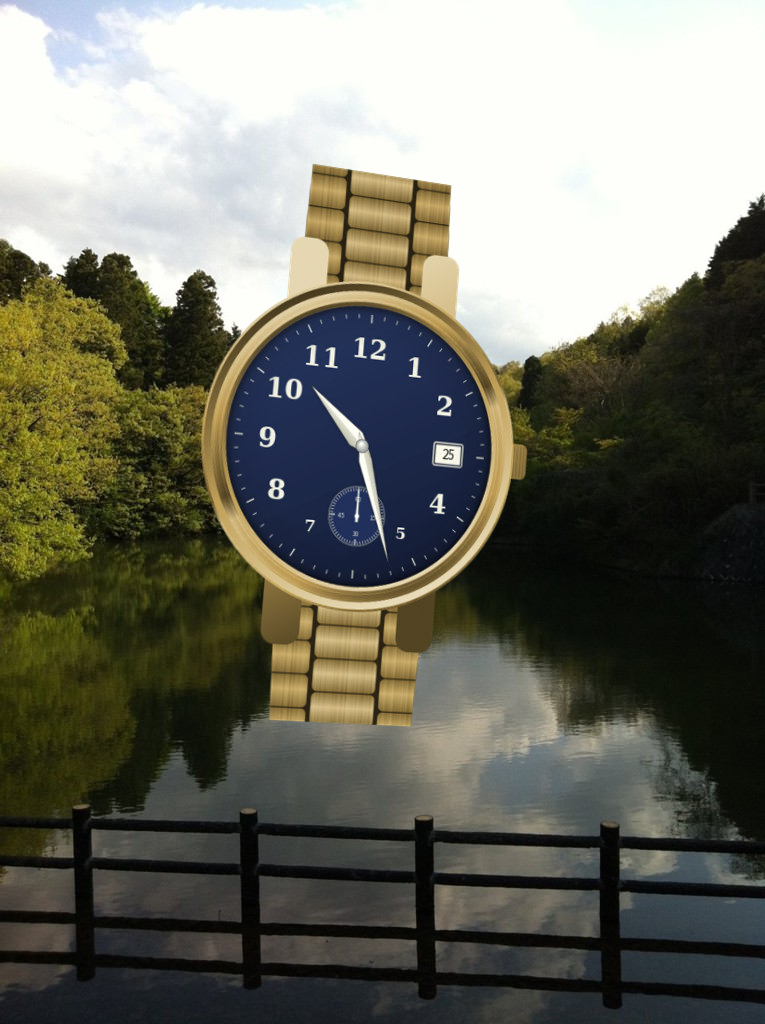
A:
10 h 27 min
